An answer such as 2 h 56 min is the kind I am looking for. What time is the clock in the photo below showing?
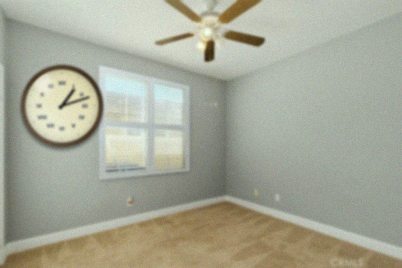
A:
1 h 12 min
